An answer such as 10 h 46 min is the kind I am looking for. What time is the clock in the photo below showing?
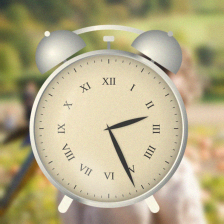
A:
2 h 26 min
